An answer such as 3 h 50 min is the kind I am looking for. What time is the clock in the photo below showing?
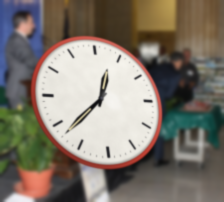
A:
12 h 38 min
